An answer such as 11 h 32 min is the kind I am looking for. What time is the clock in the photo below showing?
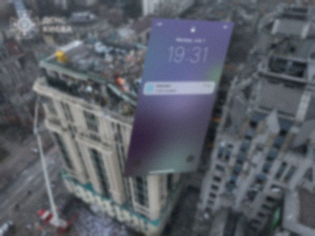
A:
19 h 31 min
